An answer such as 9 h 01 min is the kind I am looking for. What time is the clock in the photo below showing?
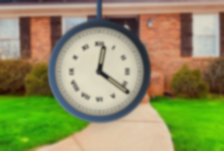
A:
12 h 21 min
